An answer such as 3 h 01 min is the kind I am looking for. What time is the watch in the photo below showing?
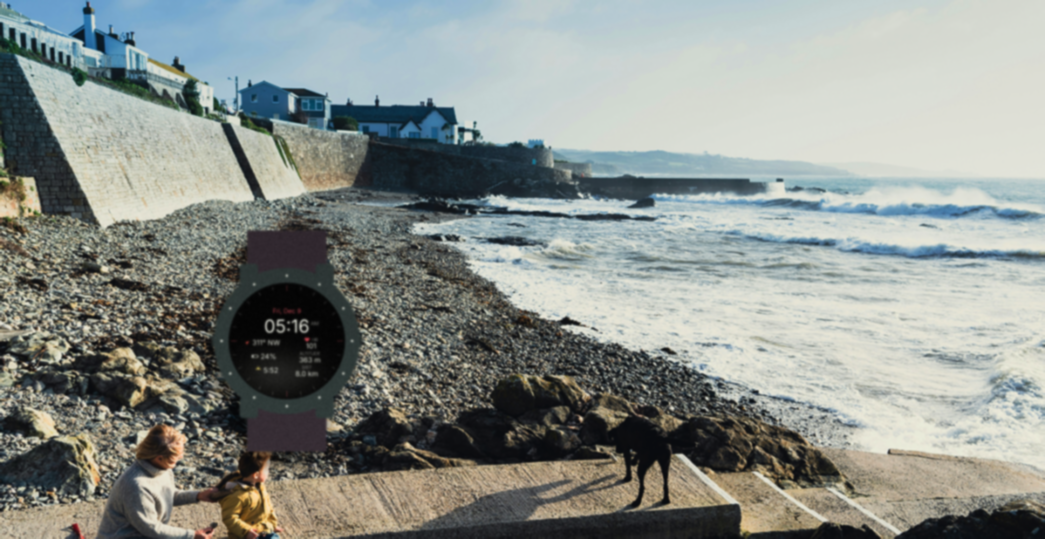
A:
5 h 16 min
